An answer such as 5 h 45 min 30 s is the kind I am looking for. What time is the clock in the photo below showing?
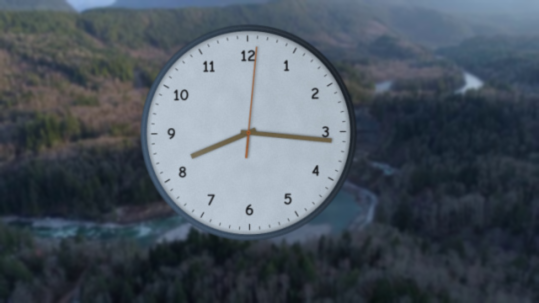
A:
8 h 16 min 01 s
